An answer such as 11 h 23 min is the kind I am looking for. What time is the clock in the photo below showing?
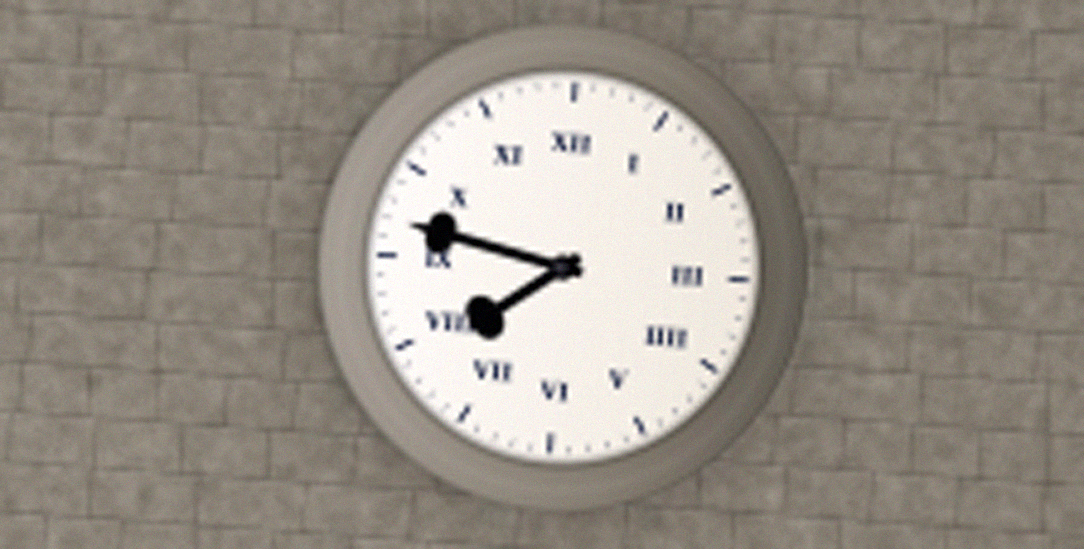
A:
7 h 47 min
